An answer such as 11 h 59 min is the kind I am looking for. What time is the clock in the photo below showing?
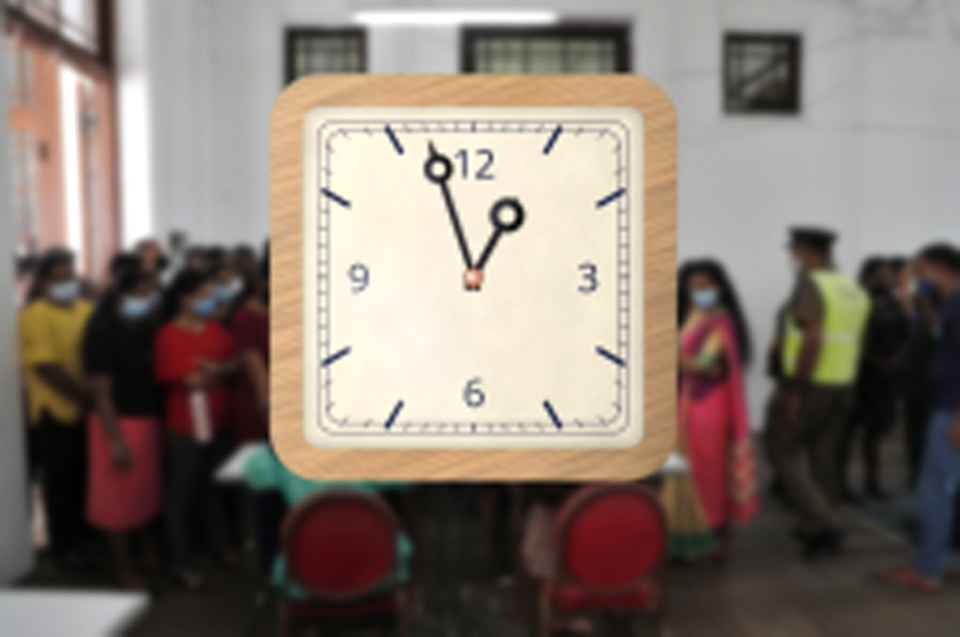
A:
12 h 57 min
